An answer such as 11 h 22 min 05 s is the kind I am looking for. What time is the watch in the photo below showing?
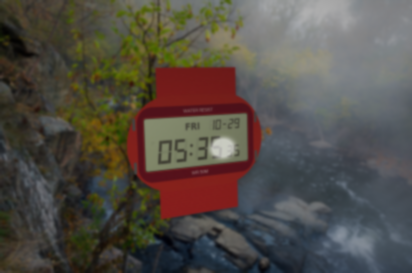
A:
5 h 35 min 35 s
